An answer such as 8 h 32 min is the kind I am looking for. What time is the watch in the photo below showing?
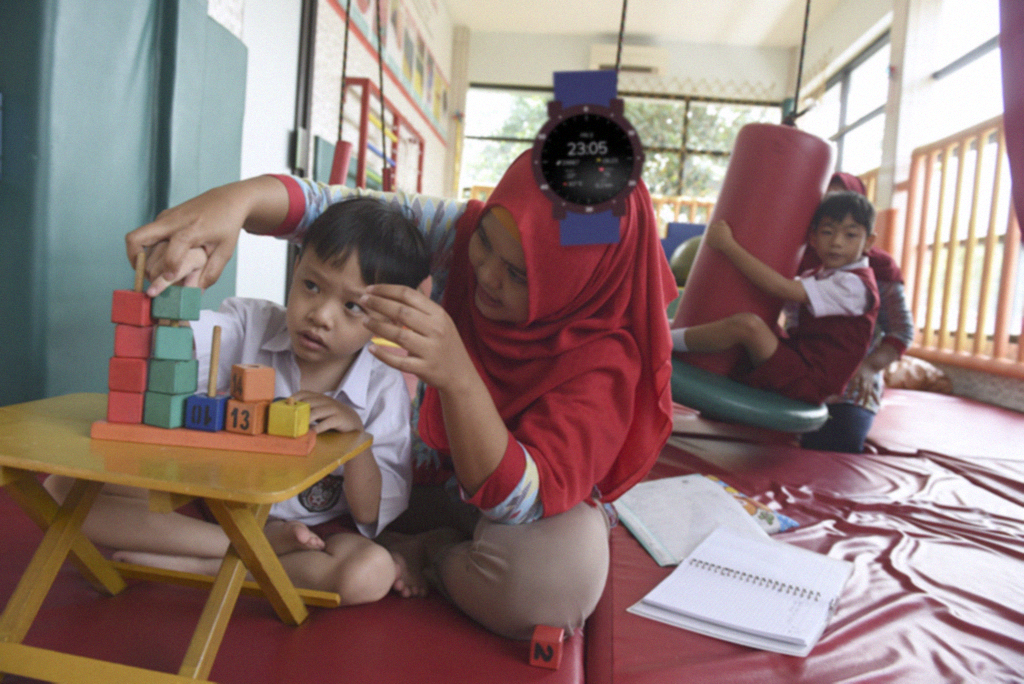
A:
23 h 05 min
